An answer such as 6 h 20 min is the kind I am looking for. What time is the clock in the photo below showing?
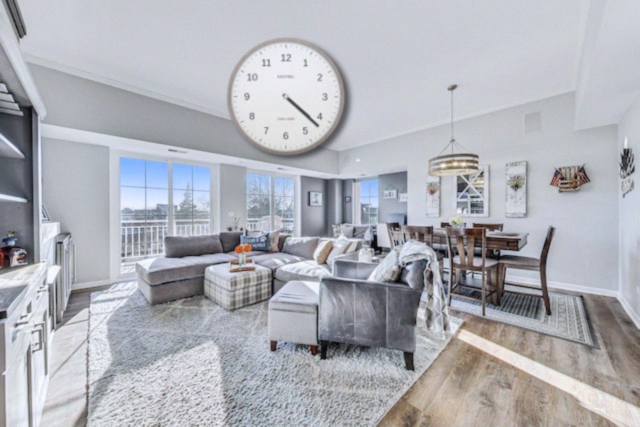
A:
4 h 22 min
